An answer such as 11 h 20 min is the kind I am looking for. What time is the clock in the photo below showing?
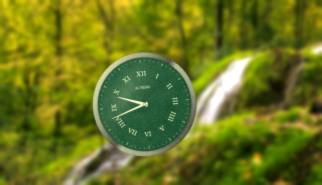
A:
9 h 42 min
